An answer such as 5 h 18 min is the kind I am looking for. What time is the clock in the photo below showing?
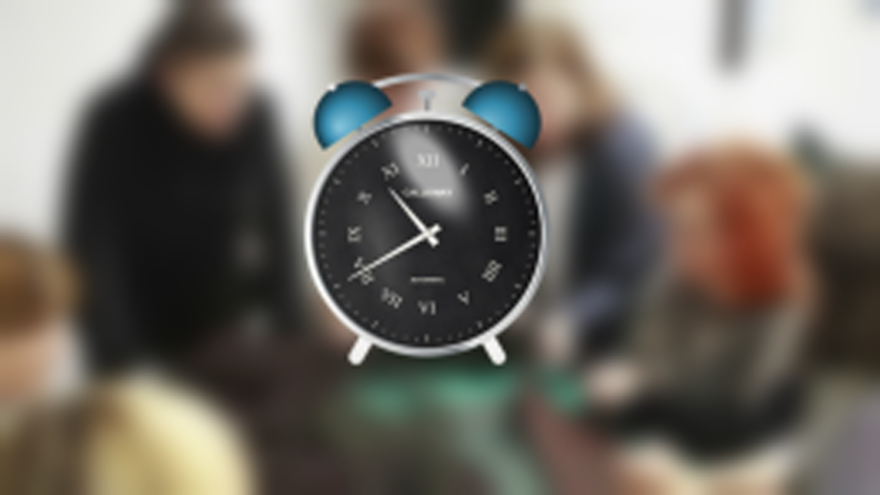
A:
10 h 40 min
